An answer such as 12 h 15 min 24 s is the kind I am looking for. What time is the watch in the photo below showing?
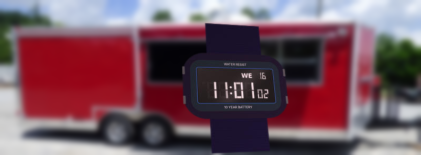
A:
11 h 01 min 02 s
